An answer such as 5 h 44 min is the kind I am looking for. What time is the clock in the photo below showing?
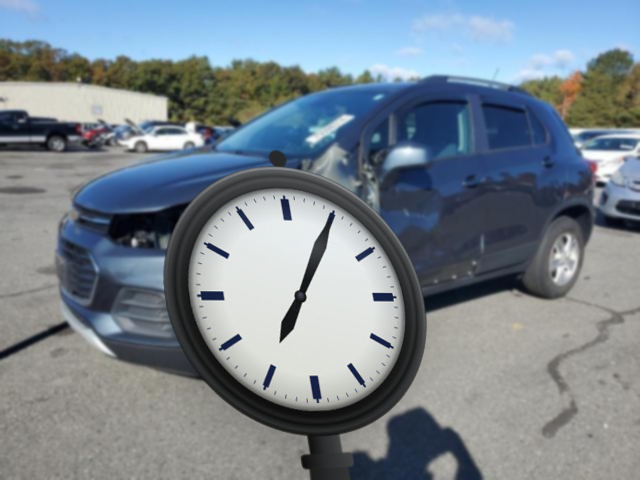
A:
7 h 05 min
